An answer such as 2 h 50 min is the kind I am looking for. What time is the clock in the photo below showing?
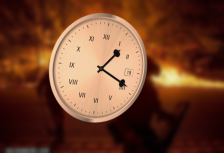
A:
1 h 19 min
